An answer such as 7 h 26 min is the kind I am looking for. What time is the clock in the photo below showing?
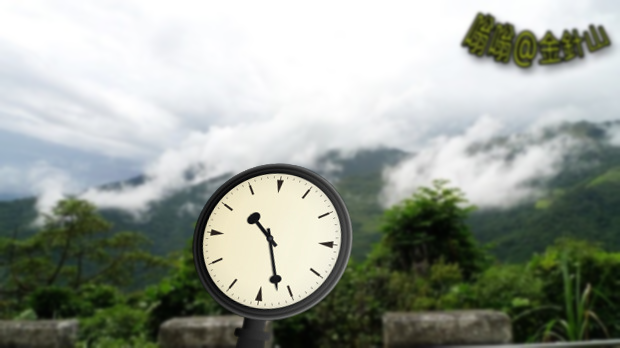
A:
10 h 27 min
